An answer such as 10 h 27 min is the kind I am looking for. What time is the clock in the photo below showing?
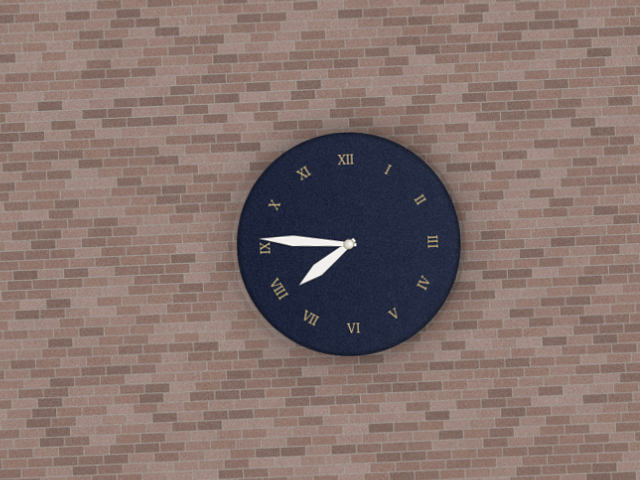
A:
7 h 46 min
